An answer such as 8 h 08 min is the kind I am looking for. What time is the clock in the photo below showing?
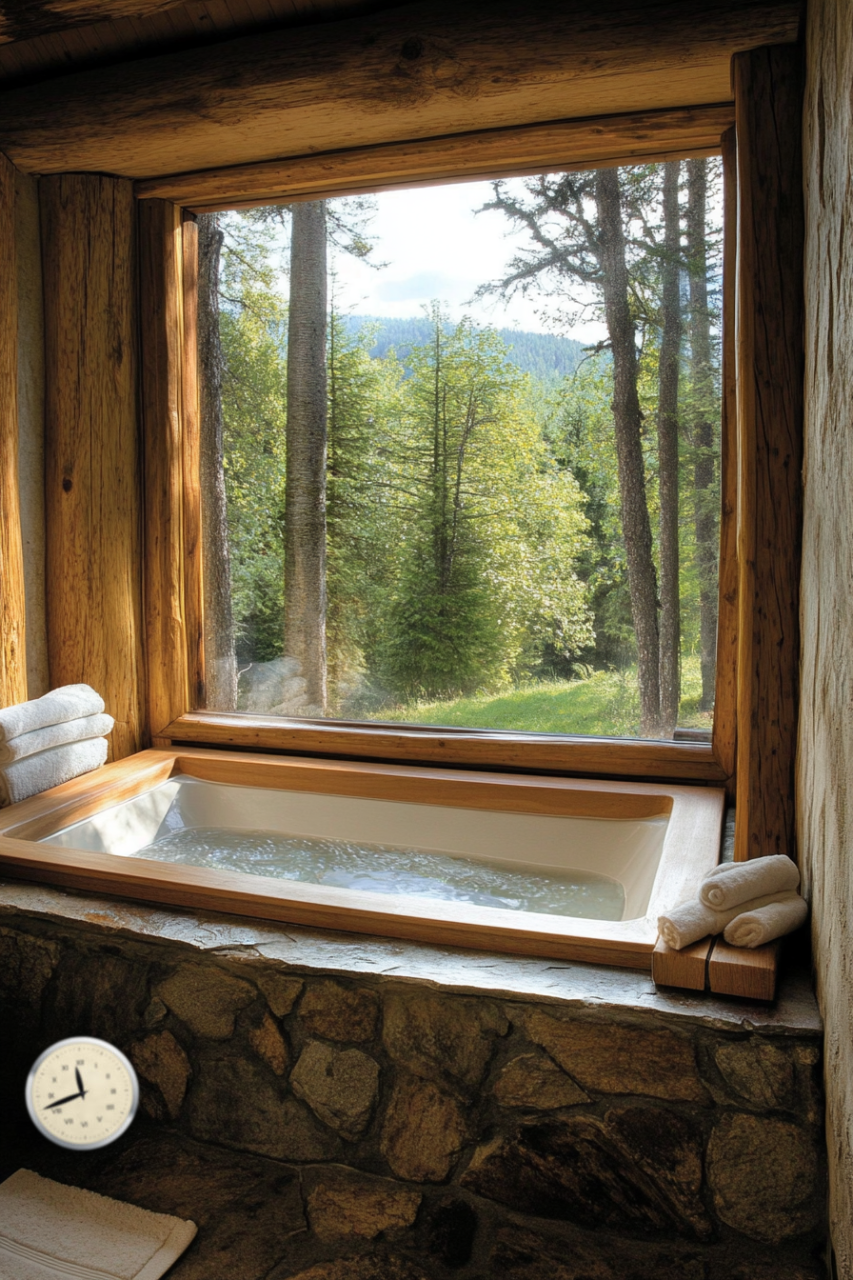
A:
11 h 42 min
